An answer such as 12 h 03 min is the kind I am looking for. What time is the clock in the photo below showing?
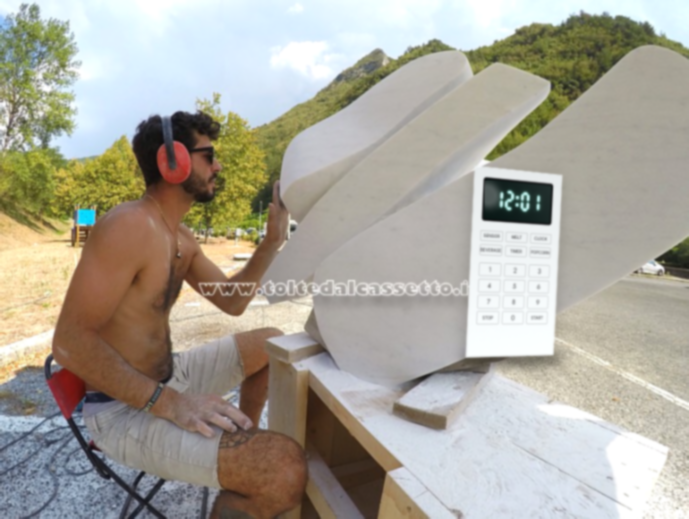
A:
12 h 01 min
